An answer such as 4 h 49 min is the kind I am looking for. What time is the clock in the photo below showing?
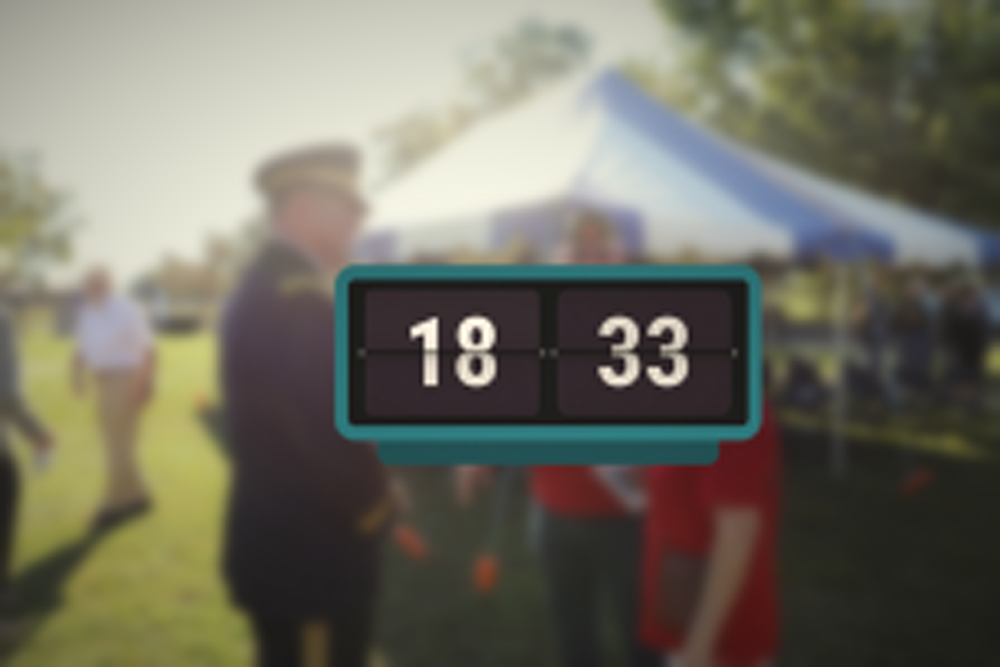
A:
18 h 33 min
